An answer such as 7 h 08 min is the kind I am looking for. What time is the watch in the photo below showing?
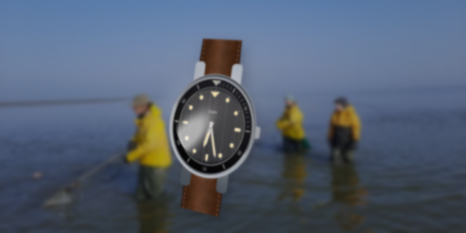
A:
6 h 27 min
